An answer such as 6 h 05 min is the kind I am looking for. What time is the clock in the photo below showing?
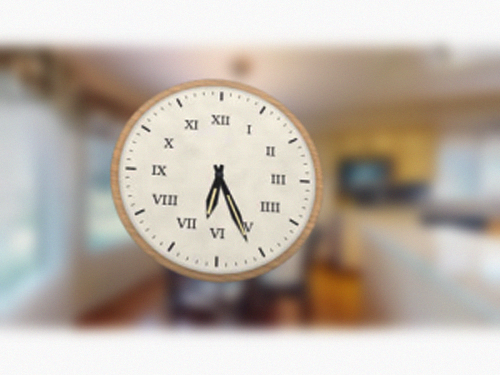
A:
6 h 26 min
